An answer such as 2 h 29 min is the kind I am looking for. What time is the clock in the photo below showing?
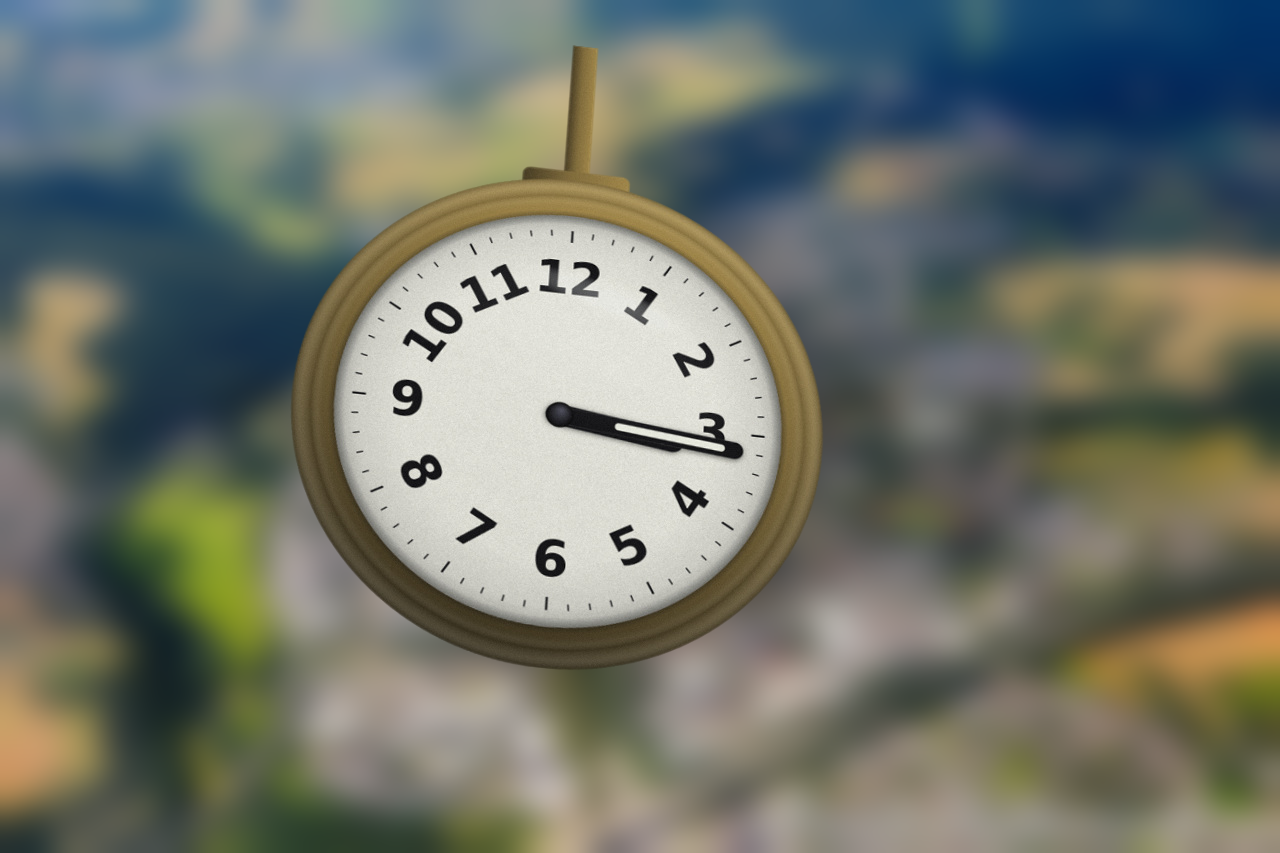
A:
3 h 16 min
